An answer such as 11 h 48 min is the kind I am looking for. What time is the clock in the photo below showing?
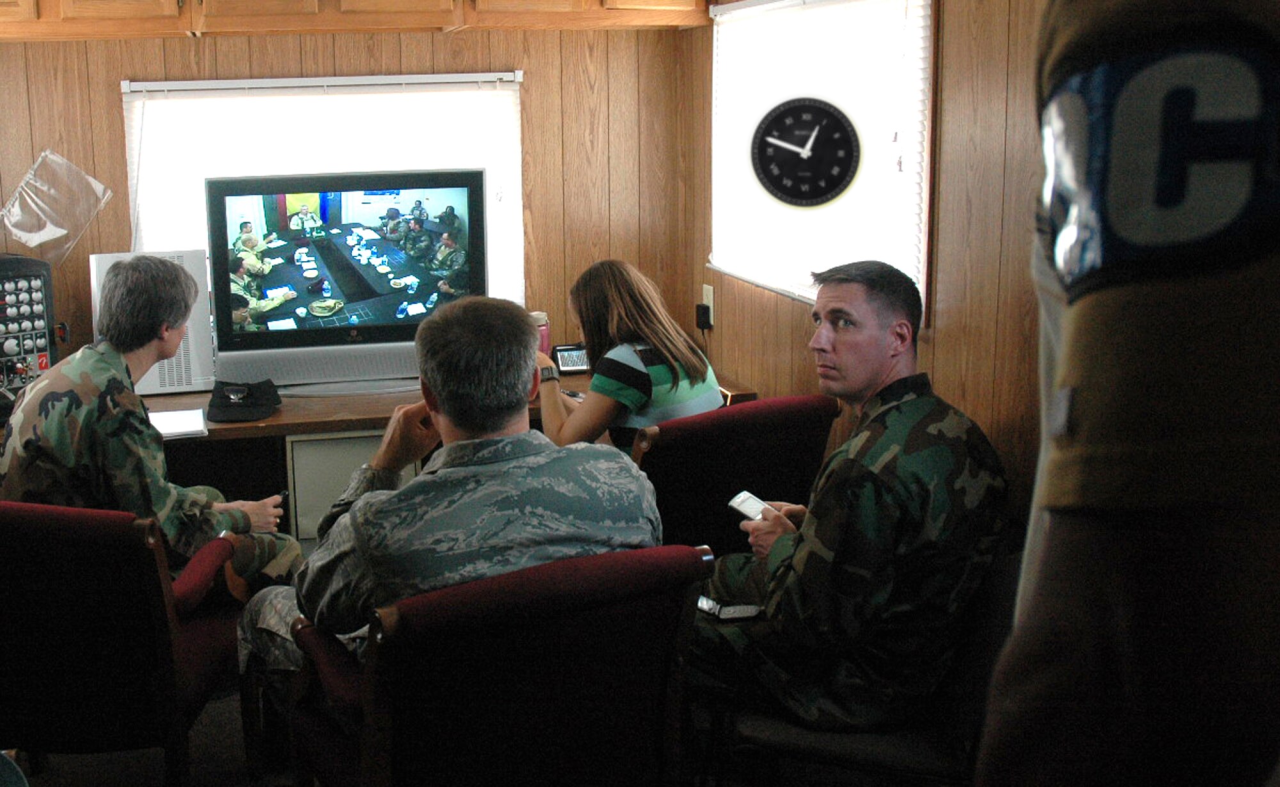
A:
12 h 48 min
